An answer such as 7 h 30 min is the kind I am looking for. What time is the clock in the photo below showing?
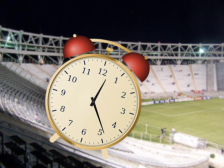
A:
12 h 24 min
